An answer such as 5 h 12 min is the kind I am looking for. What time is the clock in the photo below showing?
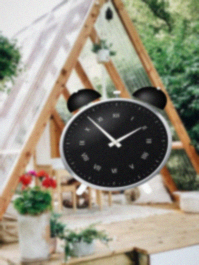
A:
1 h 53 min
